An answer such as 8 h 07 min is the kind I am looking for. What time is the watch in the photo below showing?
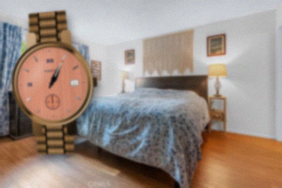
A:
1 h 05 min
